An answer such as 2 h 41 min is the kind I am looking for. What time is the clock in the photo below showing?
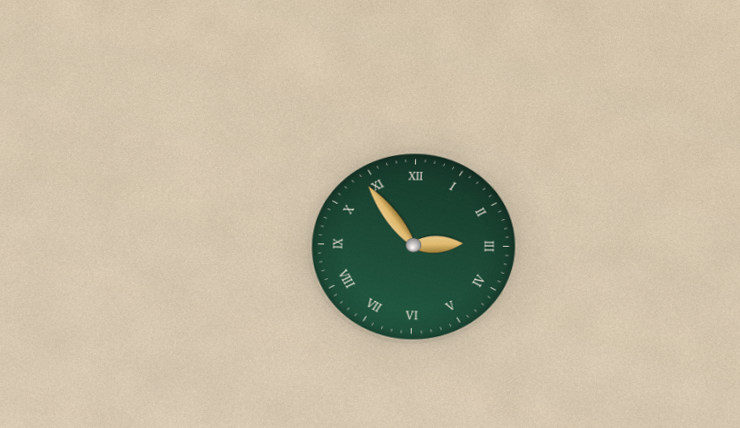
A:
2 h 54 min
